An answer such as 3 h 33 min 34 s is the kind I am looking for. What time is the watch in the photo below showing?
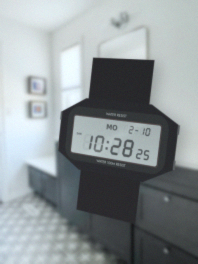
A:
10 h 28 min 25 s
